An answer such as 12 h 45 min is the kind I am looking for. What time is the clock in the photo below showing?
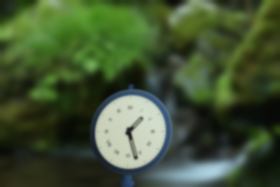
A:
1 h 27 min
